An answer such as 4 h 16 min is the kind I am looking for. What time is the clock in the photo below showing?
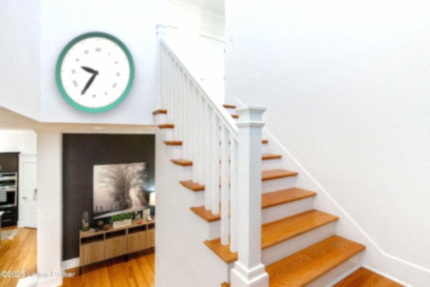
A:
9 h 35 min
